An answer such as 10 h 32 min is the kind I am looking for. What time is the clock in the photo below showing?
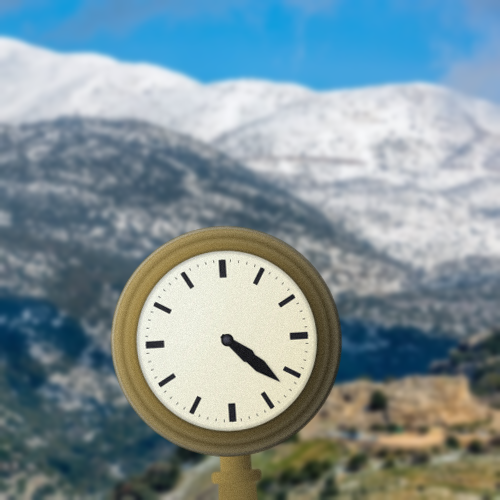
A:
4 h 22 min
